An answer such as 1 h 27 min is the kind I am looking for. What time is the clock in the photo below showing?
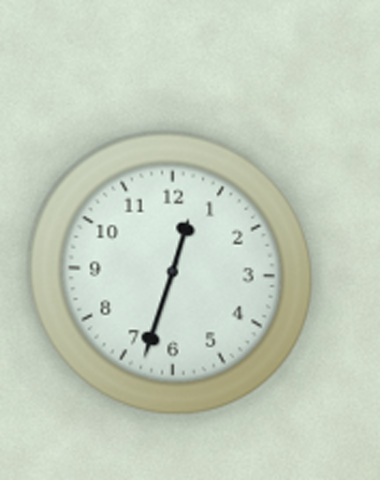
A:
12 h 33 min
